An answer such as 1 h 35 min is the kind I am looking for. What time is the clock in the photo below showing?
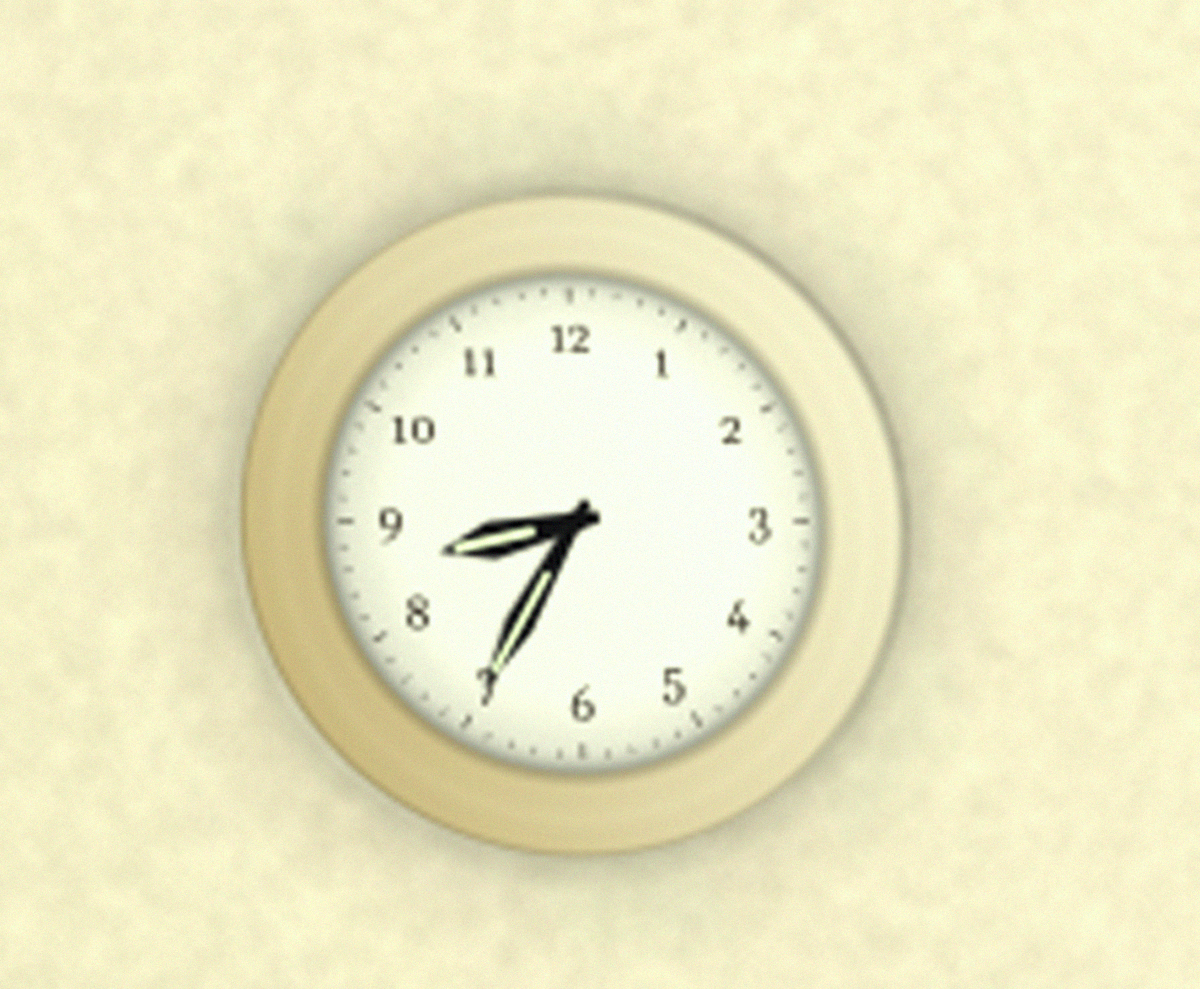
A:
8 h 35 min
